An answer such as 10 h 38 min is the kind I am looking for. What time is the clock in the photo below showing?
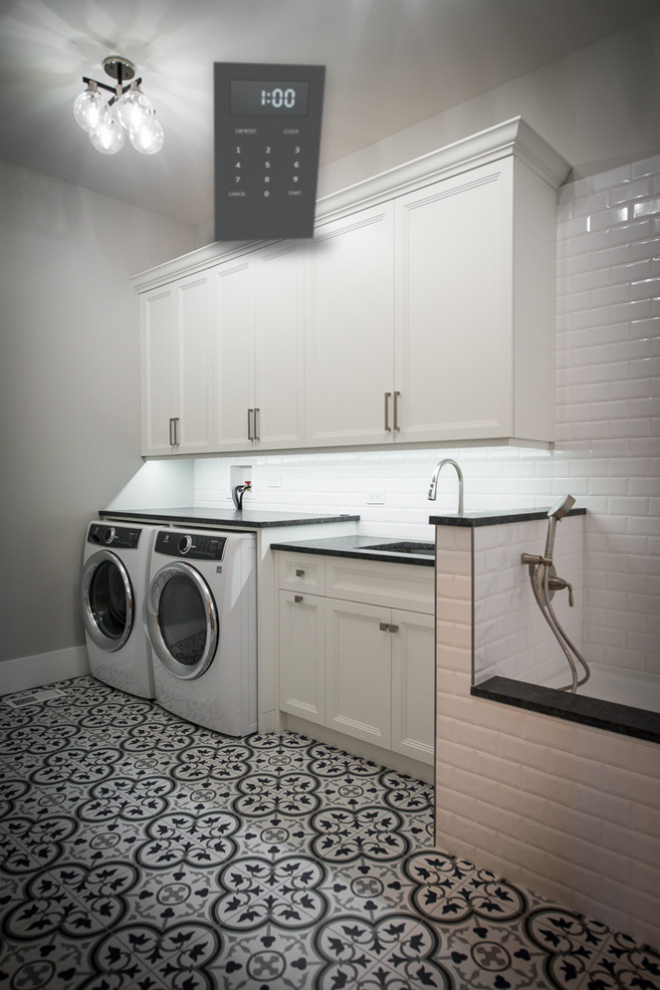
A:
1 h 00 min
